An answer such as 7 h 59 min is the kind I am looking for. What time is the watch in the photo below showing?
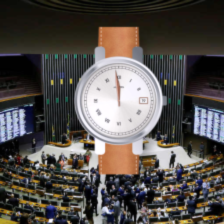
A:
11 h 59 min
